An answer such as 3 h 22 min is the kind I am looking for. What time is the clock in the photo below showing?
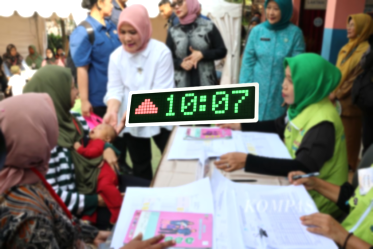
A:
10 h 07 min
